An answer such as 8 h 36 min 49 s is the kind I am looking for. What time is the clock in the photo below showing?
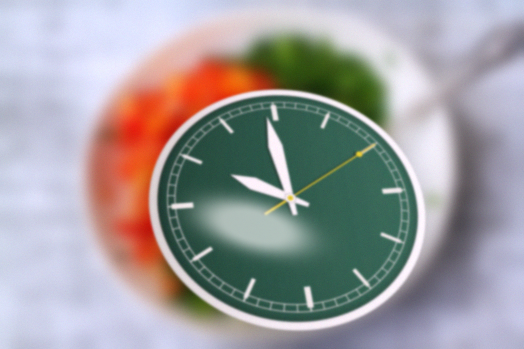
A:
9 h 59 min 10 s
